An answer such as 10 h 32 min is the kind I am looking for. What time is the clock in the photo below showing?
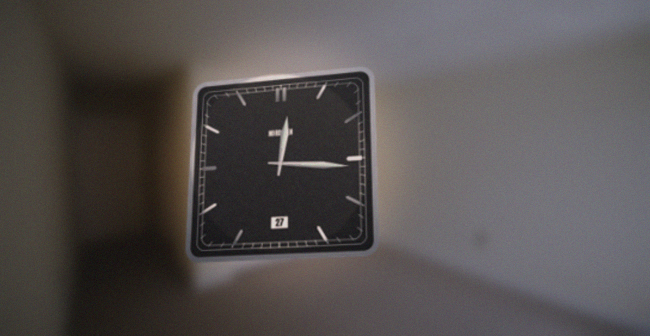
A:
12 h 16 min
